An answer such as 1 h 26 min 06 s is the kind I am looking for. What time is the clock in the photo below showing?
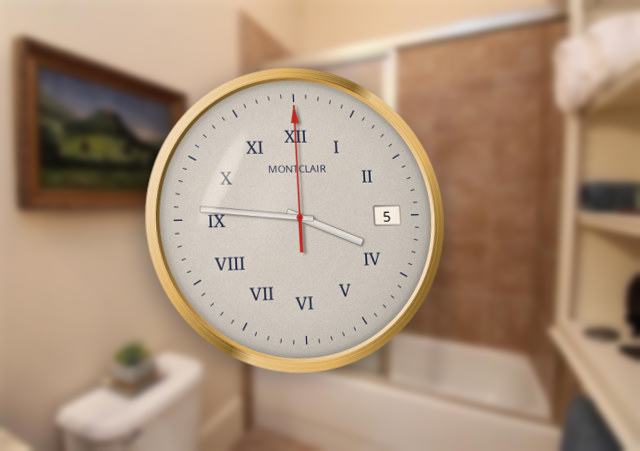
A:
3 h 46 min 00 s
